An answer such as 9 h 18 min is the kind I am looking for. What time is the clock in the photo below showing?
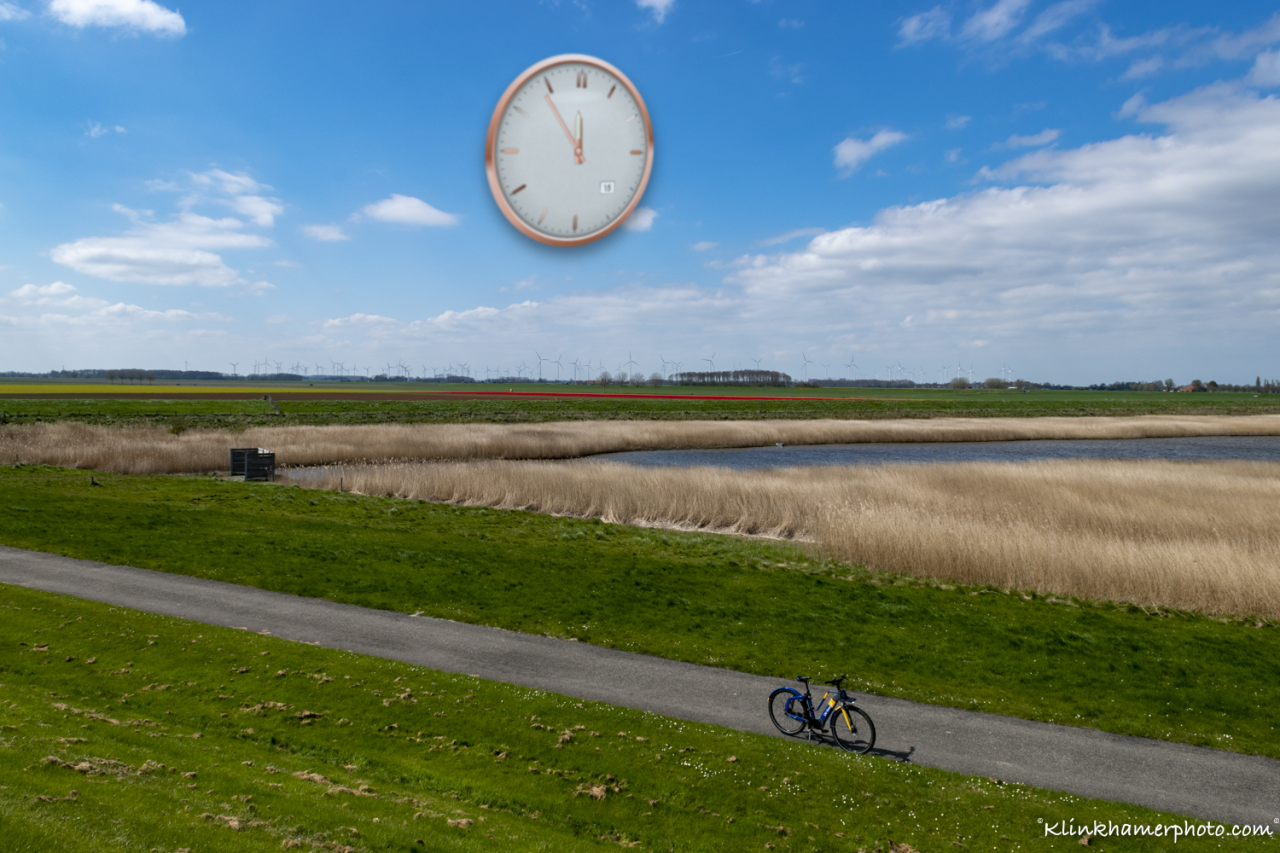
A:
11 h 54 min
